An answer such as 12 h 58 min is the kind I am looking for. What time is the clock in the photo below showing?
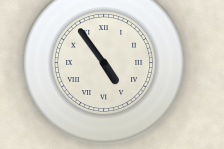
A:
4 h 54 min
